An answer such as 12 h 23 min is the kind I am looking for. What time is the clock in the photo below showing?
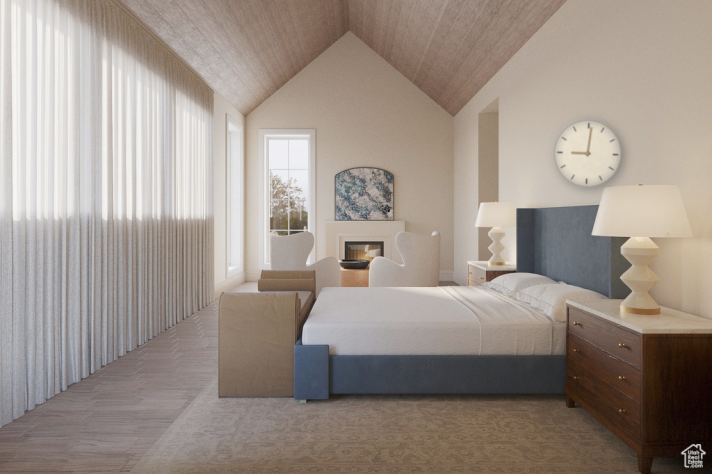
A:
9 h 01 min
